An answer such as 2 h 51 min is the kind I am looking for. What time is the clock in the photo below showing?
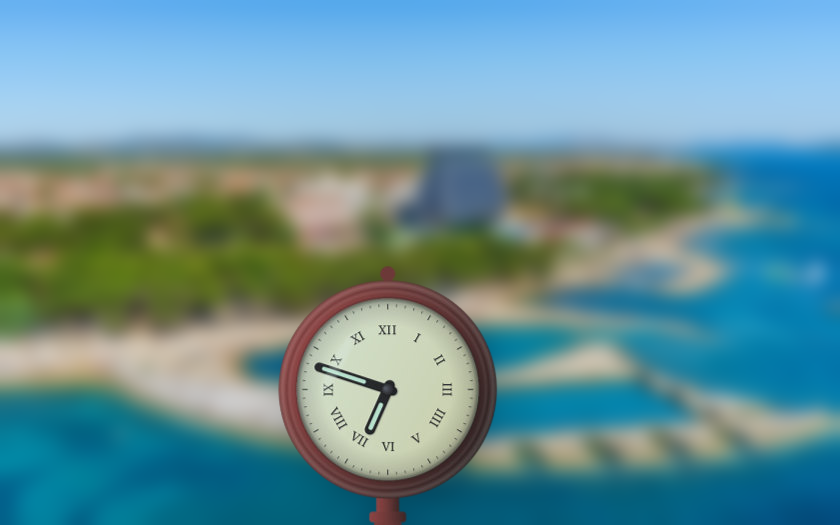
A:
6 h 48 min
